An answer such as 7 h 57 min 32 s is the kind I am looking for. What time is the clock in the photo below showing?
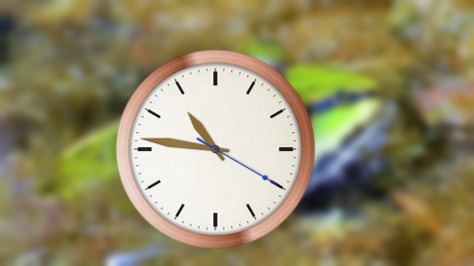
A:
10 h 46 min 20 s
